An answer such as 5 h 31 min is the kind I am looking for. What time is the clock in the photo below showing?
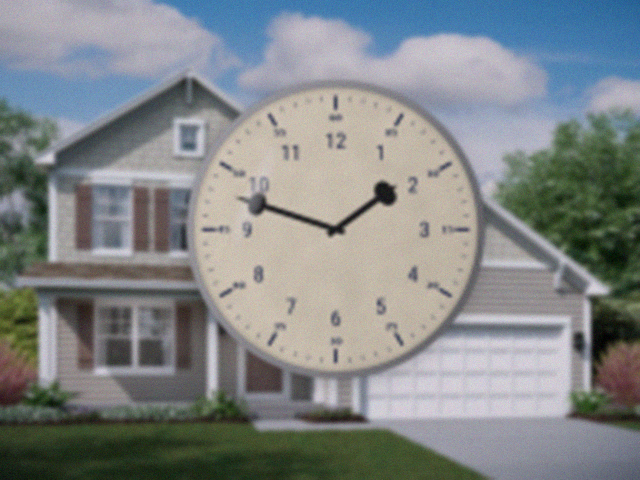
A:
1 h 48 min
